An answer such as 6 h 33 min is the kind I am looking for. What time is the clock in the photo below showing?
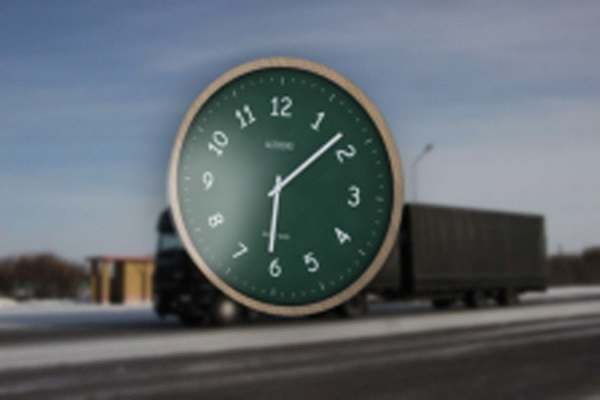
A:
6 h 08 min
